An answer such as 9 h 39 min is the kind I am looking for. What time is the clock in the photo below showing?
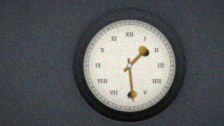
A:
1 h 29 min
